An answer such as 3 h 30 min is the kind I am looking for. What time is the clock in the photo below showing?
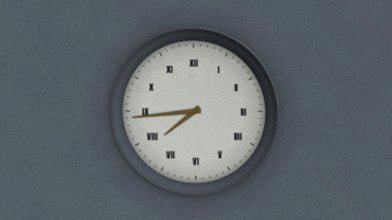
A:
7 h 44 min
